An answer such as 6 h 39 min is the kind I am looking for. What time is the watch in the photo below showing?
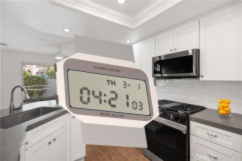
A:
4 h 21 min
